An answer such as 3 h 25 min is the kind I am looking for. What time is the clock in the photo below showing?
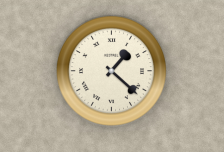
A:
1 h 22 min
